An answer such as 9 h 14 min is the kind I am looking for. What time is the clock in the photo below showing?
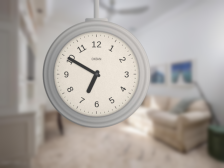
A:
6 h 50 min
